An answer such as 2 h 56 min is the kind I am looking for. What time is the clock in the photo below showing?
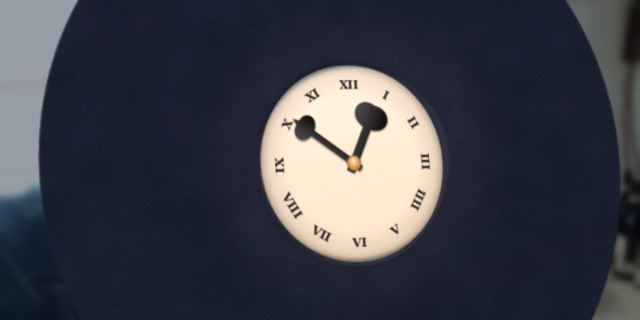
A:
12 h 51 min
